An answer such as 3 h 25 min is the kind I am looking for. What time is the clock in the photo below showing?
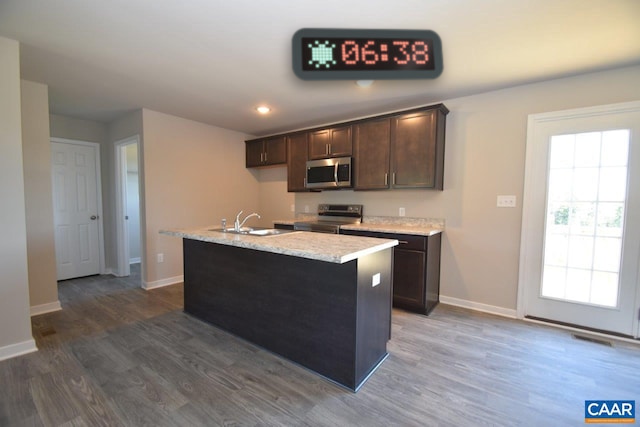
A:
6 h 38 min
